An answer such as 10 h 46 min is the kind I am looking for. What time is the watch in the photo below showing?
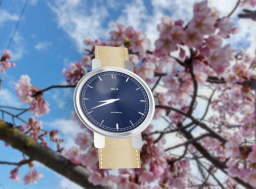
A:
8 h 41 min
